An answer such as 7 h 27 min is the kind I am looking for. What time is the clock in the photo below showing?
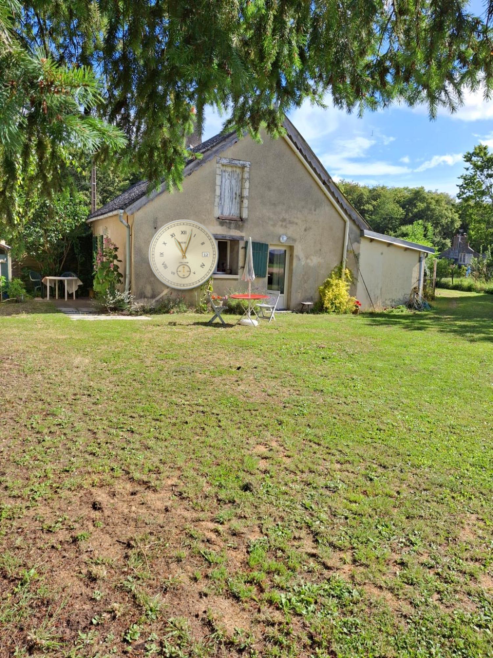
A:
11 h 03 min
